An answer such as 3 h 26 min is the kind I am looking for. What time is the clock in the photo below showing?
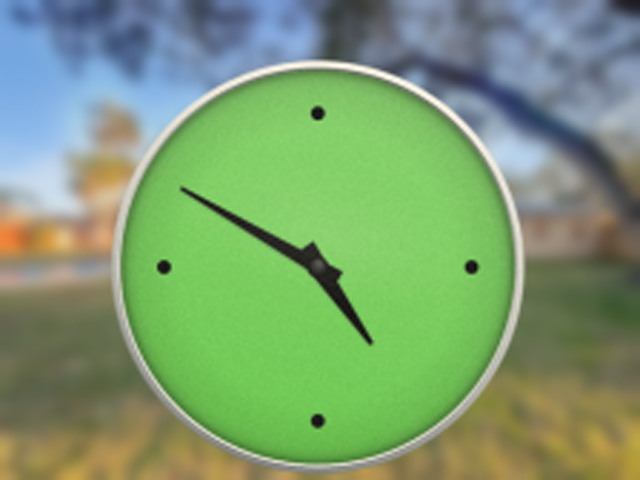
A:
4 h 50 min
